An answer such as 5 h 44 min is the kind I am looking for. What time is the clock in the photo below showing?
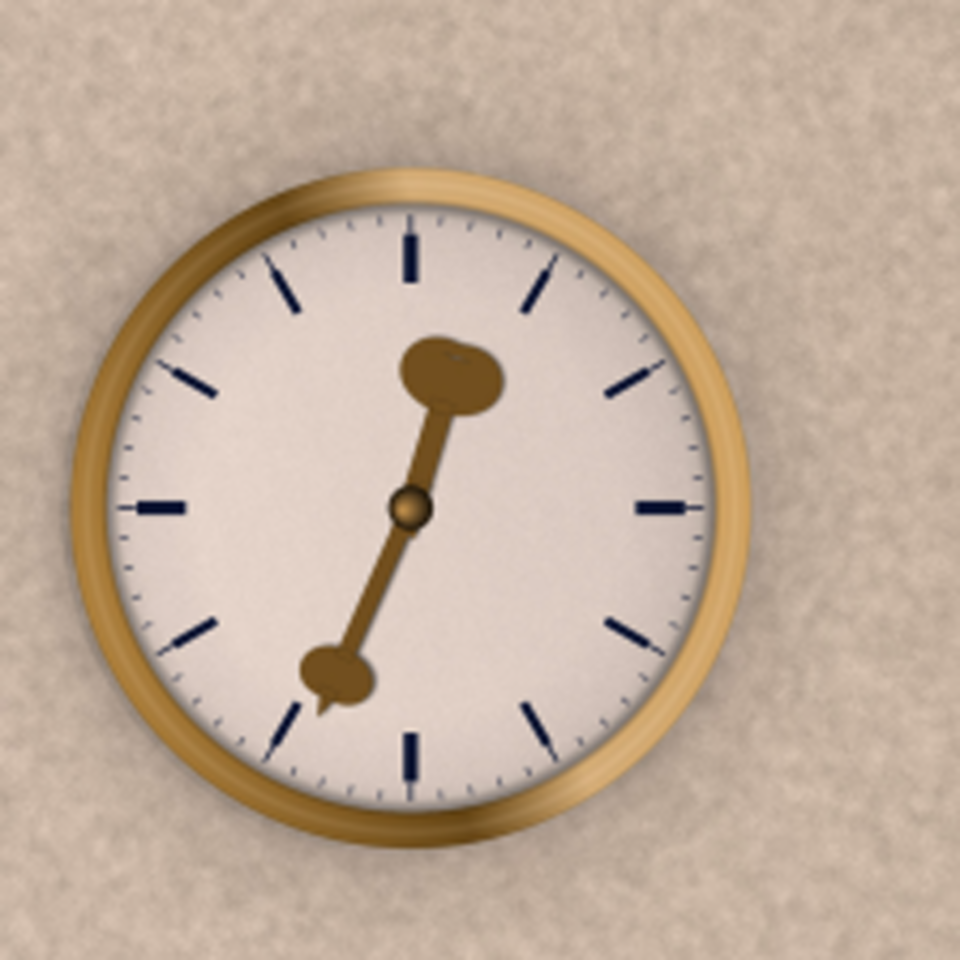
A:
12 h 34 min
